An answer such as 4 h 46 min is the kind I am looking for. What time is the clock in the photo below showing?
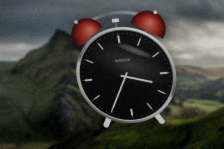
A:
3 h 35 min
